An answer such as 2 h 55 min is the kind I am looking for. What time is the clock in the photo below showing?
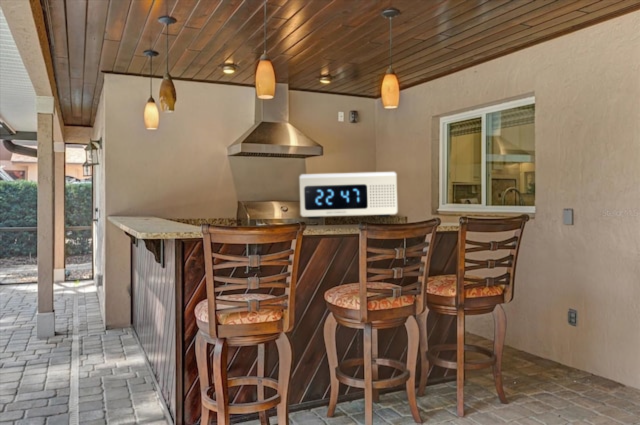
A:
22 h 47 min
